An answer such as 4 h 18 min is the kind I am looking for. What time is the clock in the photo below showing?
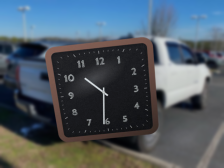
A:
10 h 31 min
